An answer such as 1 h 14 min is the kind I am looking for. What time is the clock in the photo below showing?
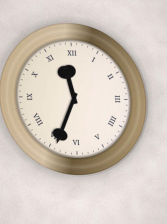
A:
11 h 34 min
